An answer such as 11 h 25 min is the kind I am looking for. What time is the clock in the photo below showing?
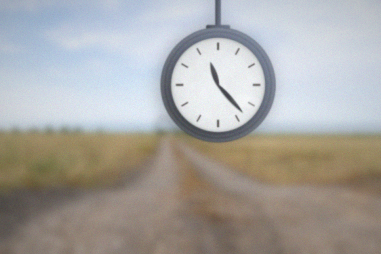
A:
11 h 23 min
